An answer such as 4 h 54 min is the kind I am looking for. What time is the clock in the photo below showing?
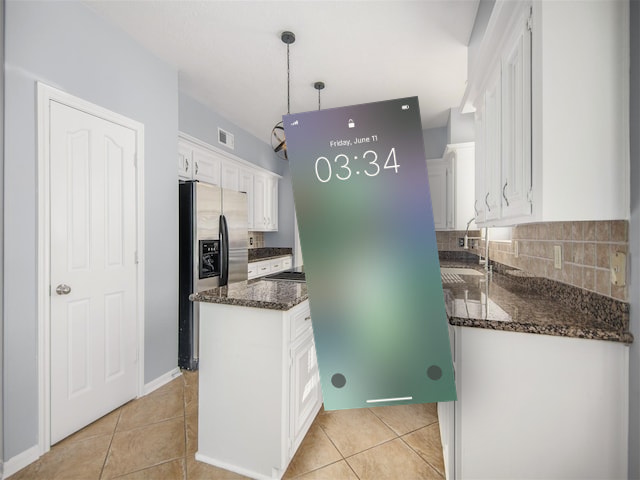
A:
3 h 34 min
